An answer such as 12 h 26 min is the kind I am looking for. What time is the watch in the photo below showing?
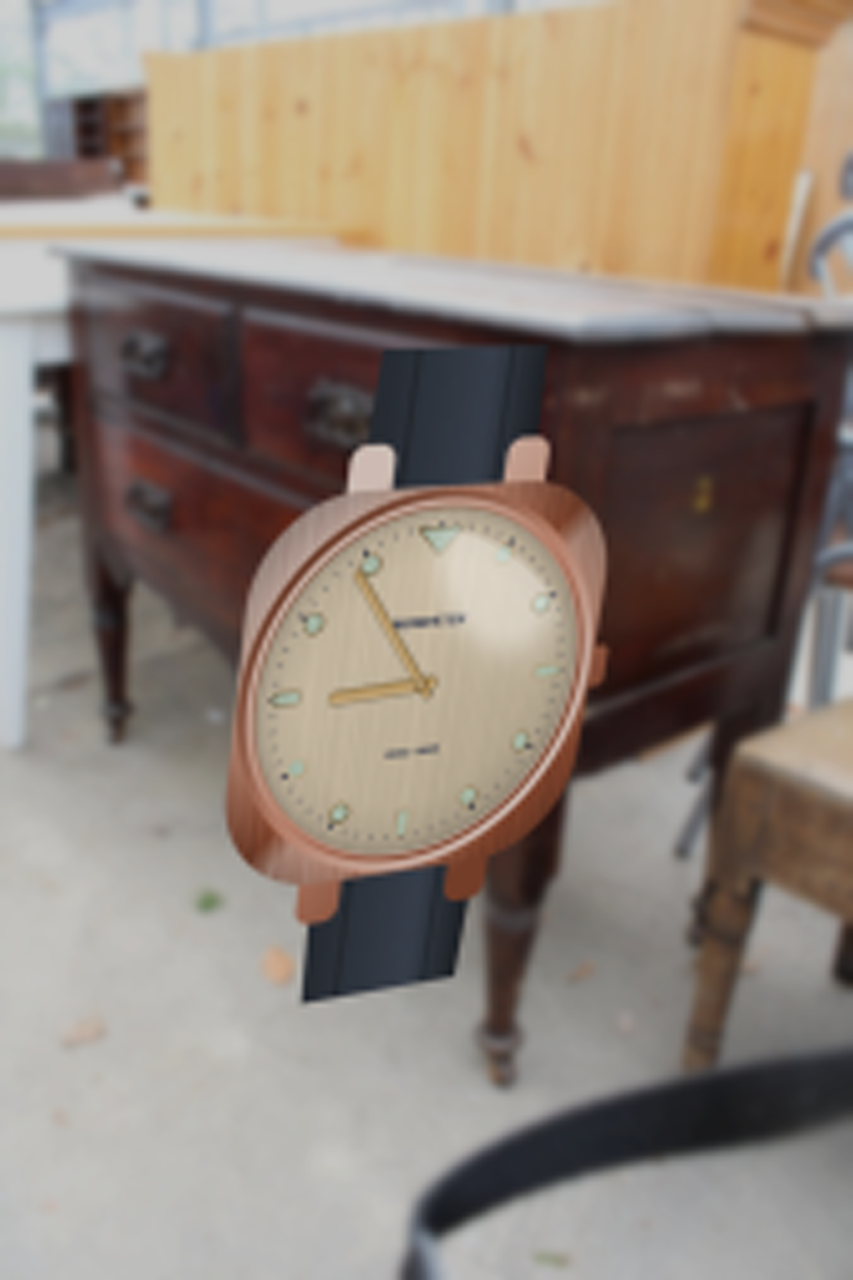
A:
8 h 54 min
